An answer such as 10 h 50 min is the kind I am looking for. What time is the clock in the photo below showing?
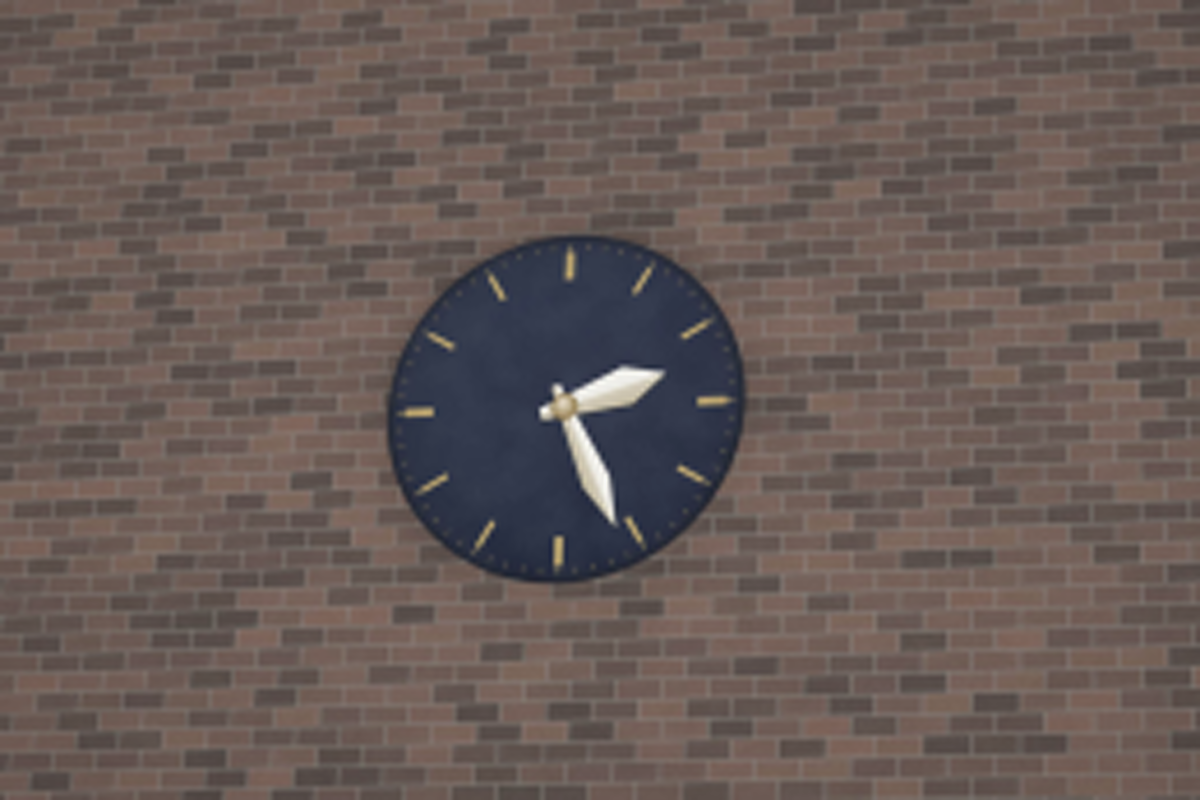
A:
2 h 26 min
